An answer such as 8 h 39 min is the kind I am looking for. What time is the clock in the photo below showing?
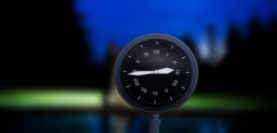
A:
2 h 44 min
